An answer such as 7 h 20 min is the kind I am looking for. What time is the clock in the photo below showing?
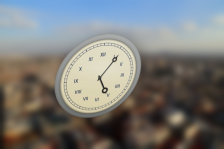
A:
5 h 06 min
